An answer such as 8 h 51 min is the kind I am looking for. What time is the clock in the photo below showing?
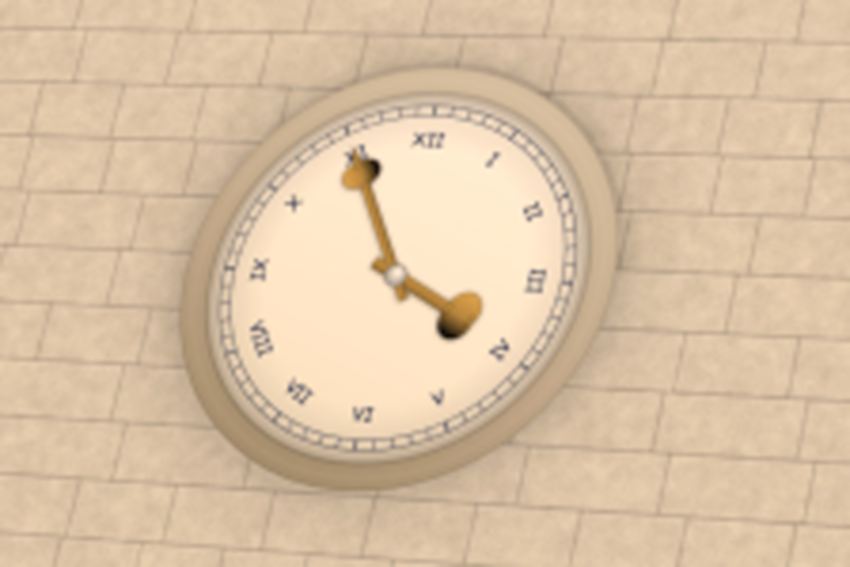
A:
3 h 55 min
